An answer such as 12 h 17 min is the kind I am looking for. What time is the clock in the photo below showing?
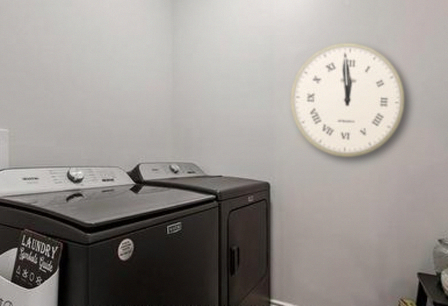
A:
11 h 59 min
